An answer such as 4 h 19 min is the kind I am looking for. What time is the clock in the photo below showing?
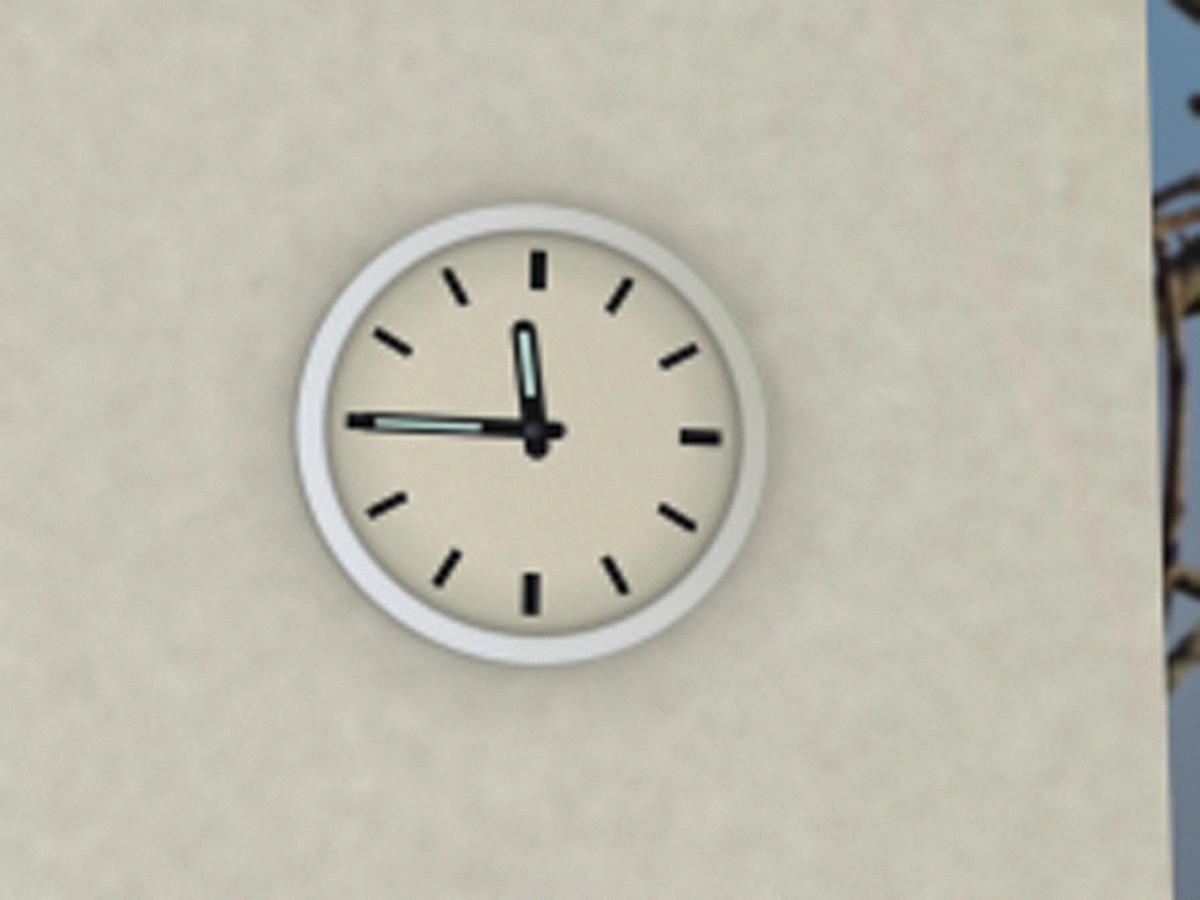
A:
11 h 45 min
